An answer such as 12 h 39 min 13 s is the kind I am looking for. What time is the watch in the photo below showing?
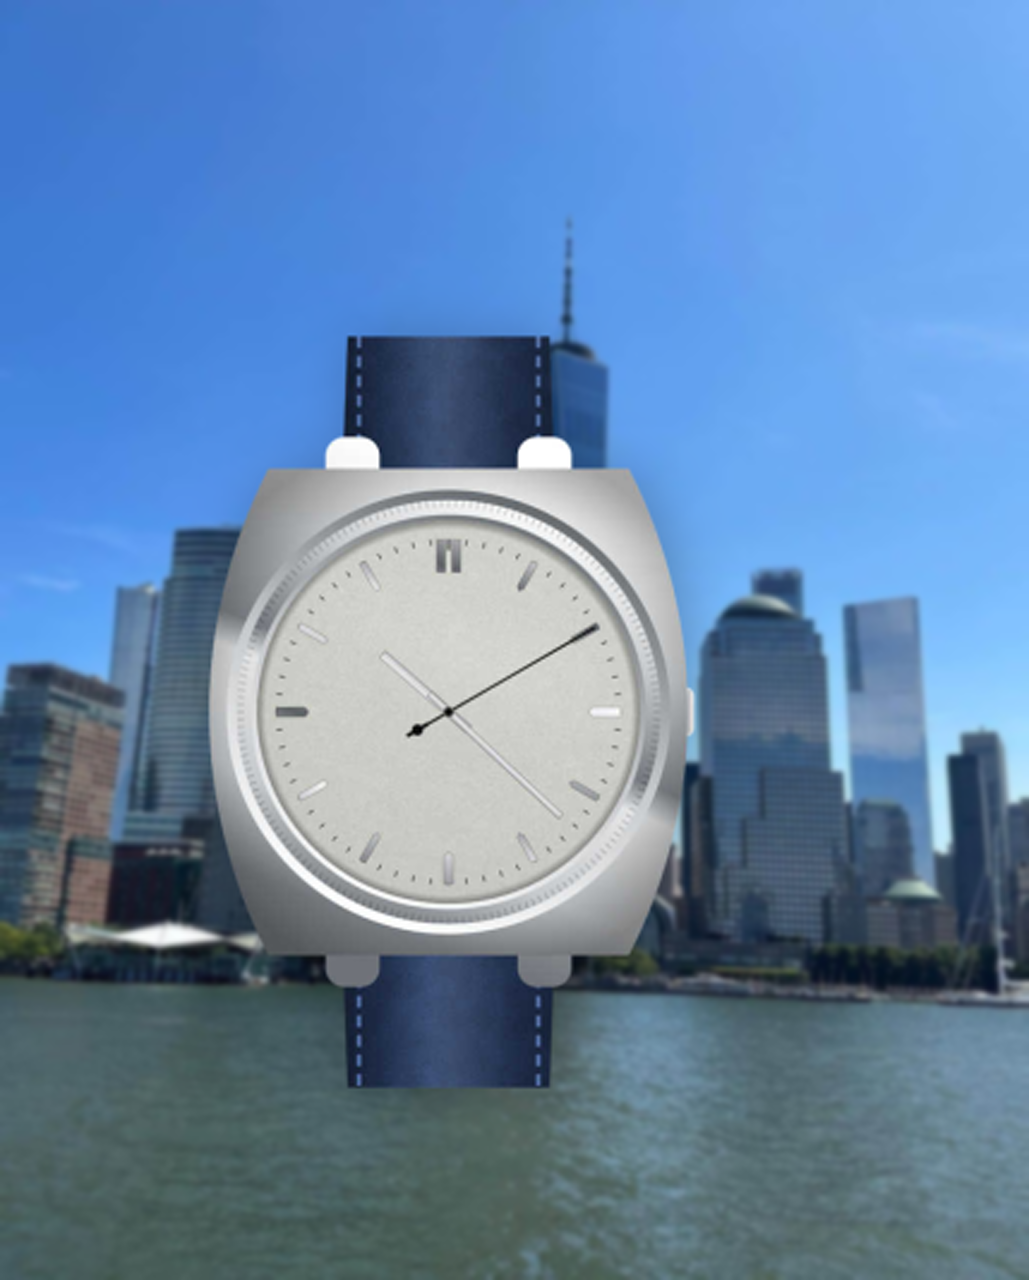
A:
10 h 22 min 10 s
